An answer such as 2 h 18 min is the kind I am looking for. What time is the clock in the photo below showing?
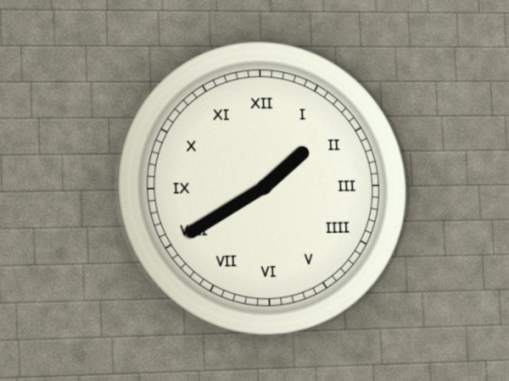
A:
1 h 40 min
